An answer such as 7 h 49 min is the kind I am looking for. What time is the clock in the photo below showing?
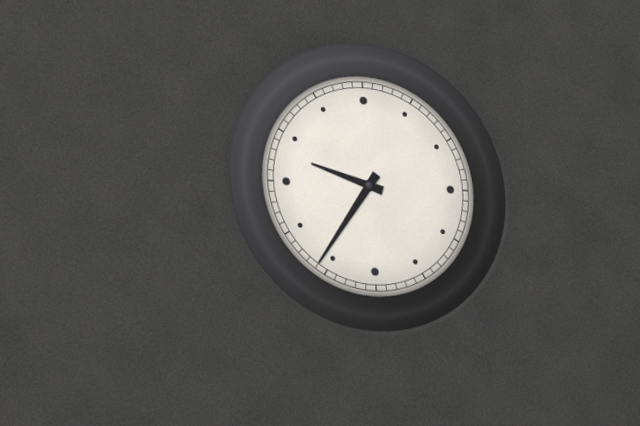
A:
9 h 36 min
